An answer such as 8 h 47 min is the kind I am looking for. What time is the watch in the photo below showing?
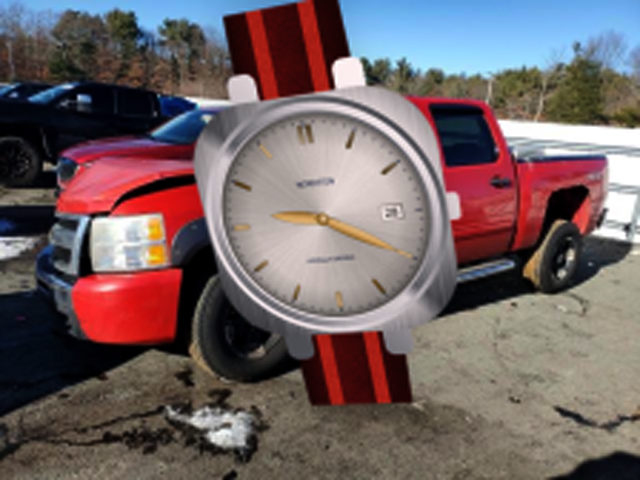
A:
9 h 20 min
